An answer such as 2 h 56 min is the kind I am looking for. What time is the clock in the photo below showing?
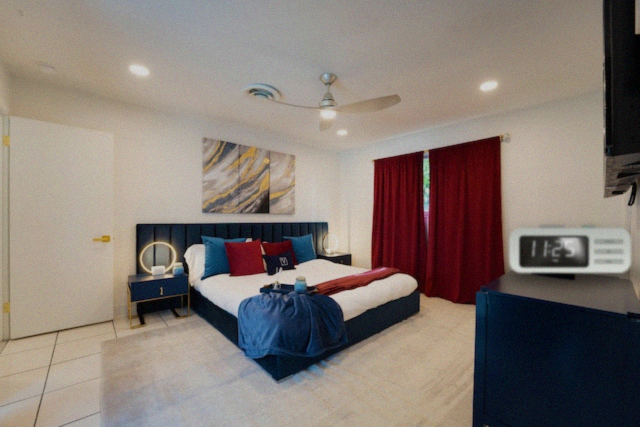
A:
11 h 25 min
